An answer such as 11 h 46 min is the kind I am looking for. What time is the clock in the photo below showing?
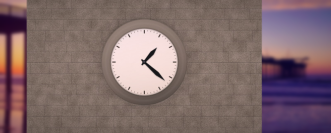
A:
1 h 22 min
